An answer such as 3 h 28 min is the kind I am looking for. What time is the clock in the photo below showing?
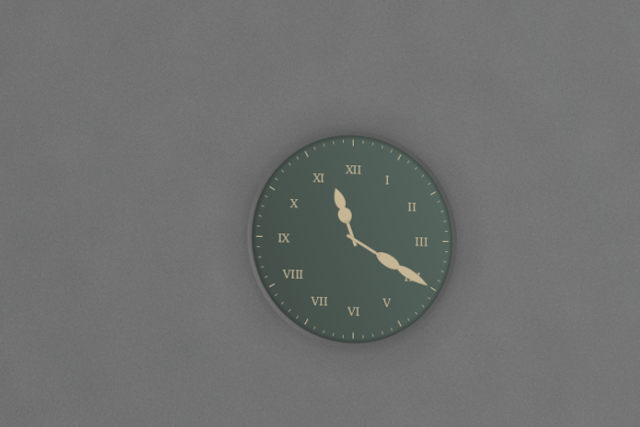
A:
11 h 20 min
